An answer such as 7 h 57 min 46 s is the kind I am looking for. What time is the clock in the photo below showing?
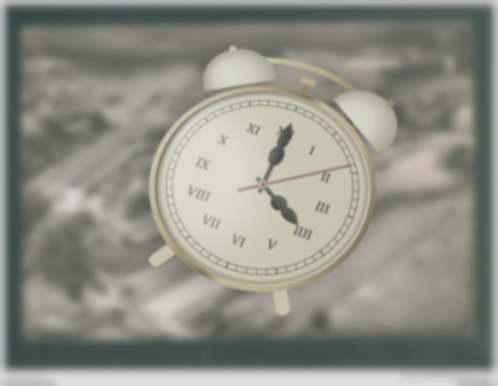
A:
4 h 00 min 09 s
